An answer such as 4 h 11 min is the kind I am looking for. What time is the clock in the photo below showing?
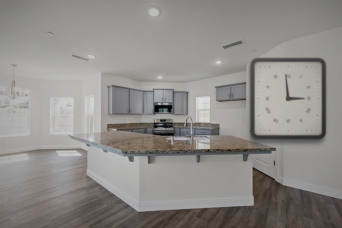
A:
2 h 59 min
